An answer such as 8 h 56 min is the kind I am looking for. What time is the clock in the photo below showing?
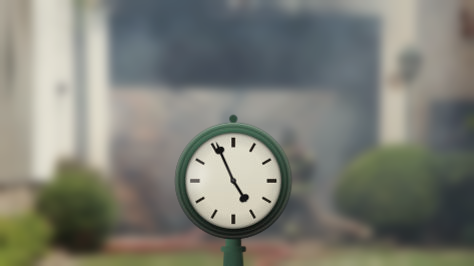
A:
4 h 56 min
